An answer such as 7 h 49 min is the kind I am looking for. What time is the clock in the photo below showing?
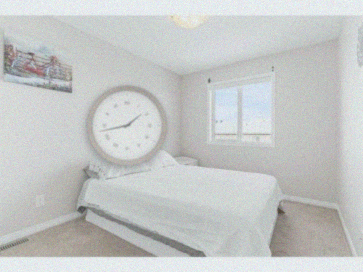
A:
1 h 43 min
